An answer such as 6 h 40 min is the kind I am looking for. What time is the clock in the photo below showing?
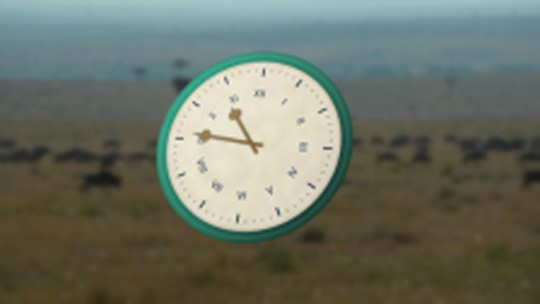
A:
10 h 46 min
